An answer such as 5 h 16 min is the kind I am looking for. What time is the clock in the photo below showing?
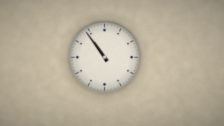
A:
10 h 54 min
